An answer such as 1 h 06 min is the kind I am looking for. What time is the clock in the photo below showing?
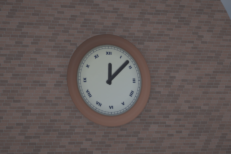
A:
12 h 08 min
